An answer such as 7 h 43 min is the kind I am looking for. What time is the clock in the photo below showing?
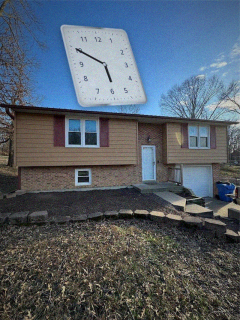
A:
5 h 50 min
